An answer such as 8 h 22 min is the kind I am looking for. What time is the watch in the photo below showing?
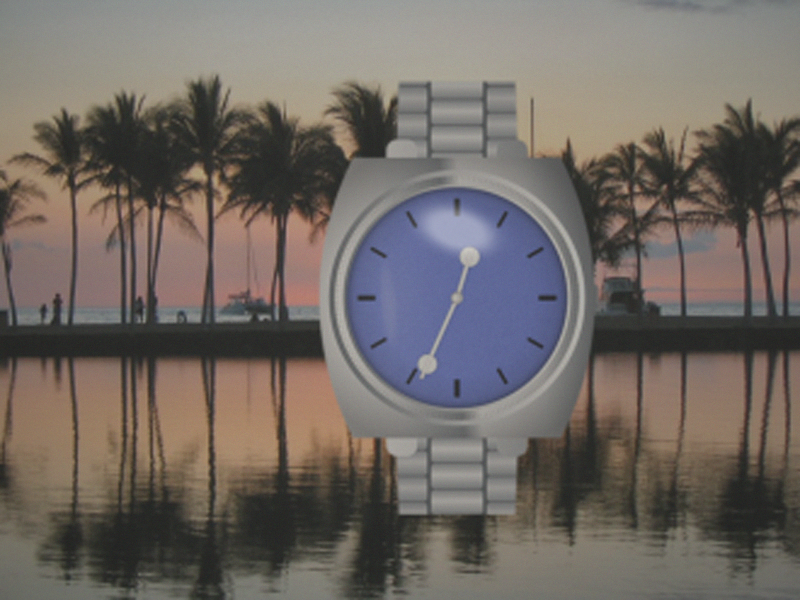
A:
12 h 34 min
